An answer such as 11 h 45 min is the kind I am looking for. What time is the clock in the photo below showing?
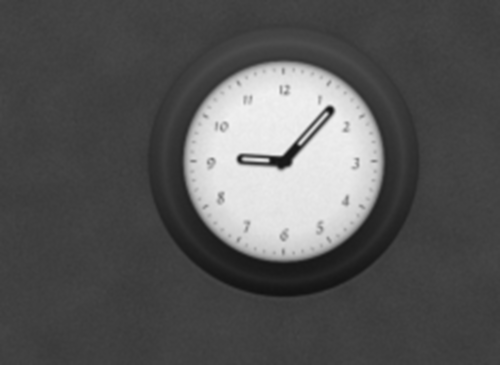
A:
9 h 07 min
